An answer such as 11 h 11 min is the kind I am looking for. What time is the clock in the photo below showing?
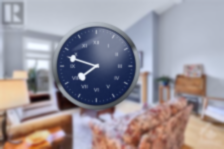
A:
7 h 48 min
